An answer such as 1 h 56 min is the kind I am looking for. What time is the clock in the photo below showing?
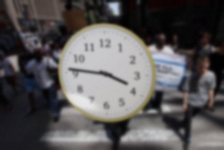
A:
3 h 46 min
